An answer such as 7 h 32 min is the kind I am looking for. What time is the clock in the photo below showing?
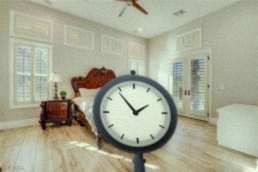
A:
1 h 54 min
